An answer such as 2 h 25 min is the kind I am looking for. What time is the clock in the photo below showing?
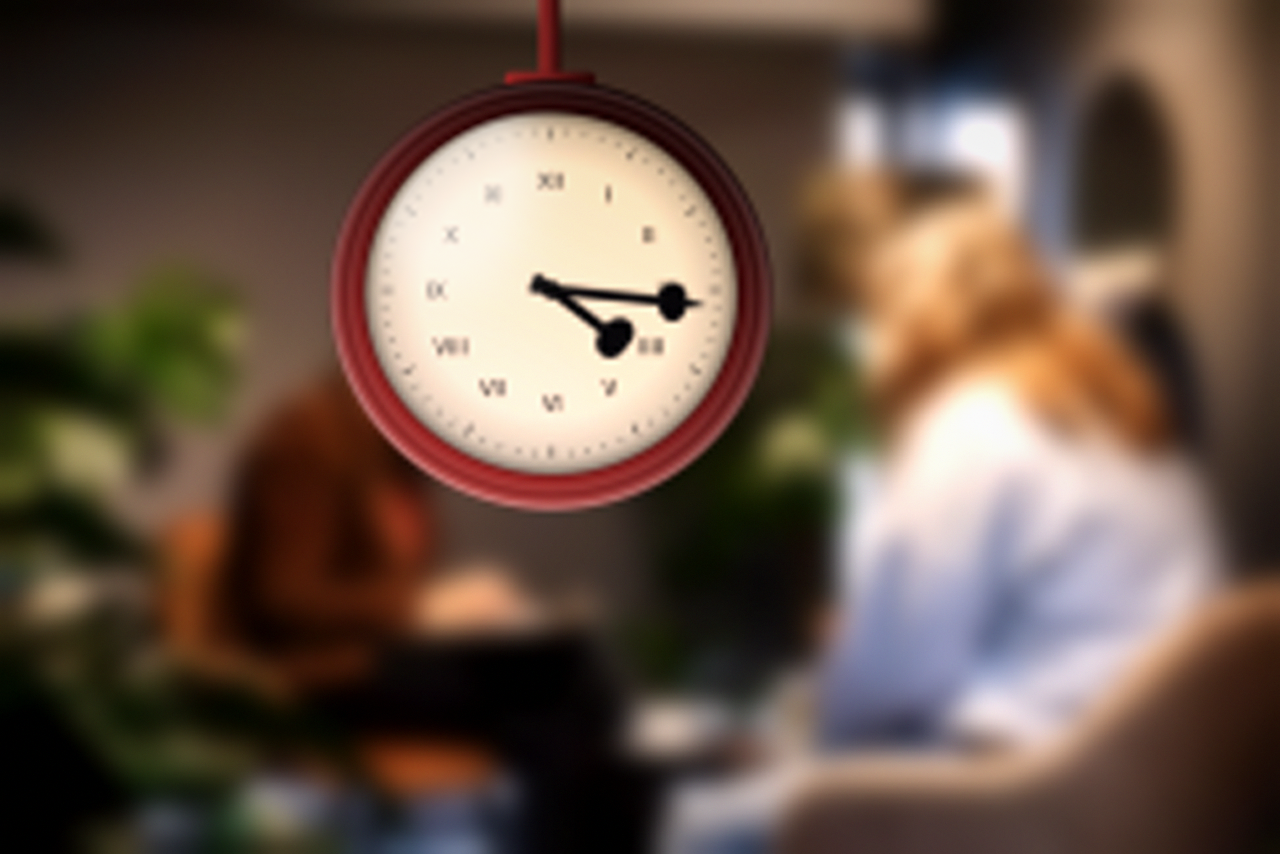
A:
4 h 16 min
